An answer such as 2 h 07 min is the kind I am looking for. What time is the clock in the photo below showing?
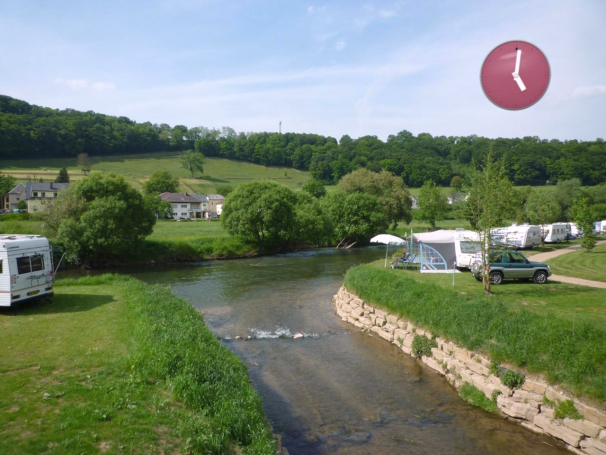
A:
5 h 01 min
